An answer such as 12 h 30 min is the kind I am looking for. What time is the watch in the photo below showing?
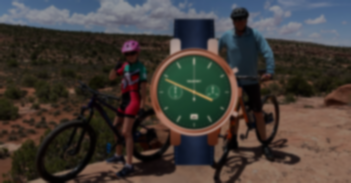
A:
3 h 49 min
